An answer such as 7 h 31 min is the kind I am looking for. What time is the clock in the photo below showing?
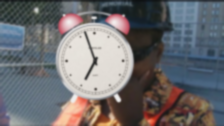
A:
6 h 57 min
